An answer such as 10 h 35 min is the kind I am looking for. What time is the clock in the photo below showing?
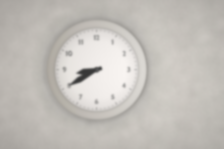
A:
8 h 40 min
